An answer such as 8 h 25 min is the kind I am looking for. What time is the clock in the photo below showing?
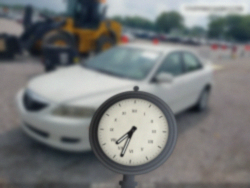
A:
7 h 33 min
